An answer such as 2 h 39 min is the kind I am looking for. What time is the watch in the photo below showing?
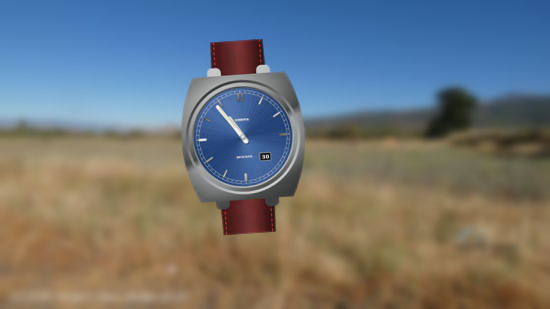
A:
10 h 54 min
